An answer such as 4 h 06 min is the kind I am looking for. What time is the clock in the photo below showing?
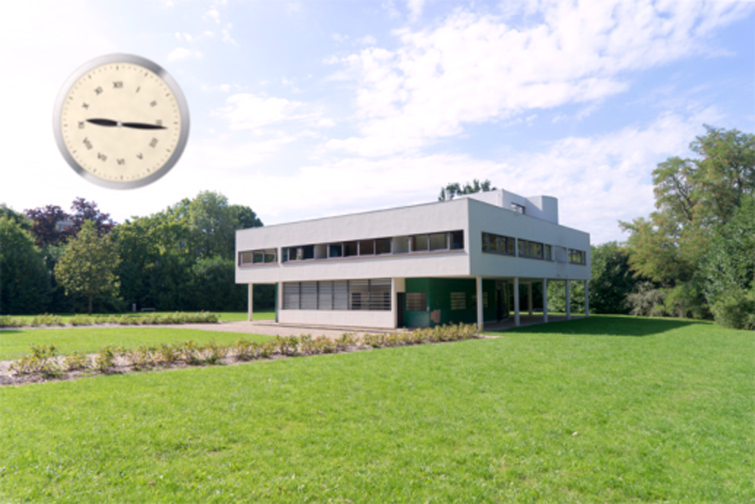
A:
9 h 16 min
